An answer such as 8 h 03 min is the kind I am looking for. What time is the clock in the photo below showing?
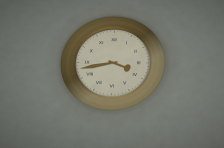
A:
3 h 43 min
